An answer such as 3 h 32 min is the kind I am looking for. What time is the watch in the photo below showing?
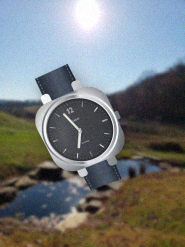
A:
6 h 57 min
